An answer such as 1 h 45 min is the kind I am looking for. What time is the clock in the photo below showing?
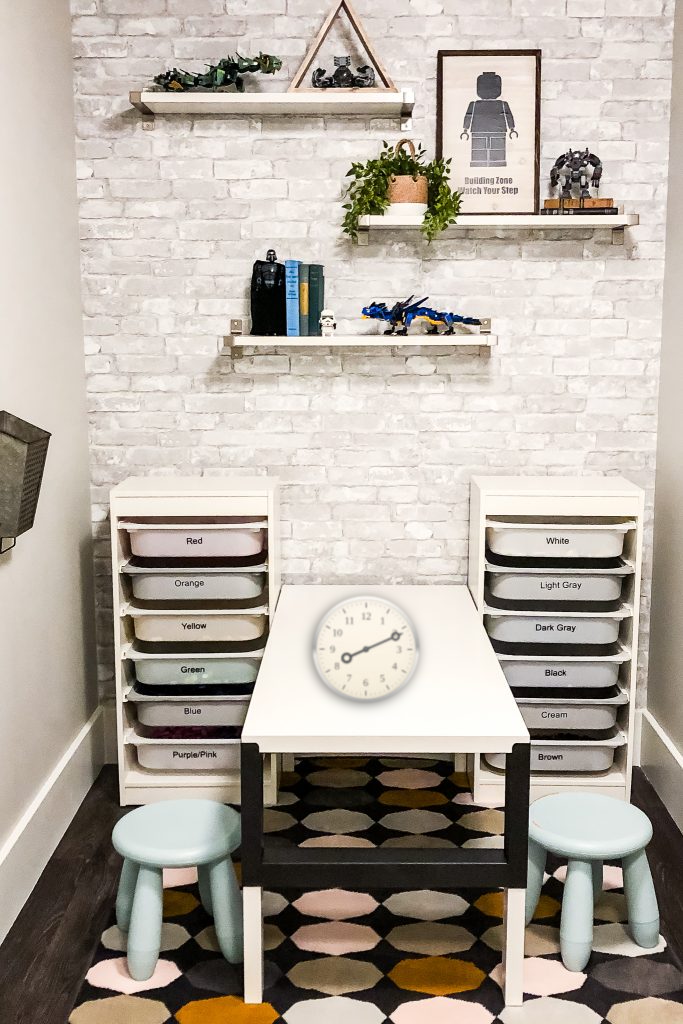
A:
8 h 11 min
